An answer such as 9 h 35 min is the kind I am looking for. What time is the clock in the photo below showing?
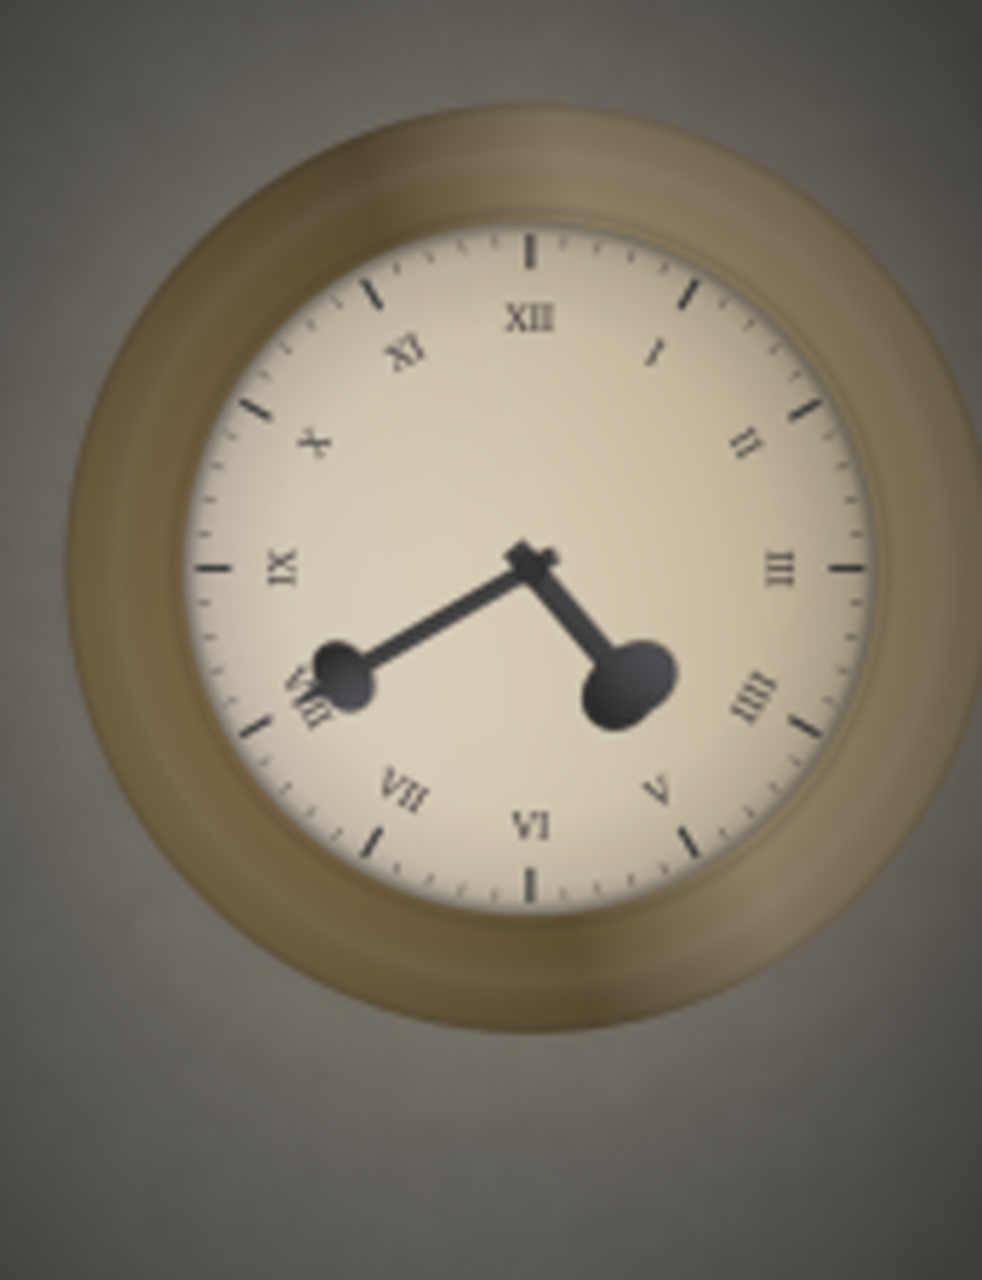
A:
4 h 40 min
